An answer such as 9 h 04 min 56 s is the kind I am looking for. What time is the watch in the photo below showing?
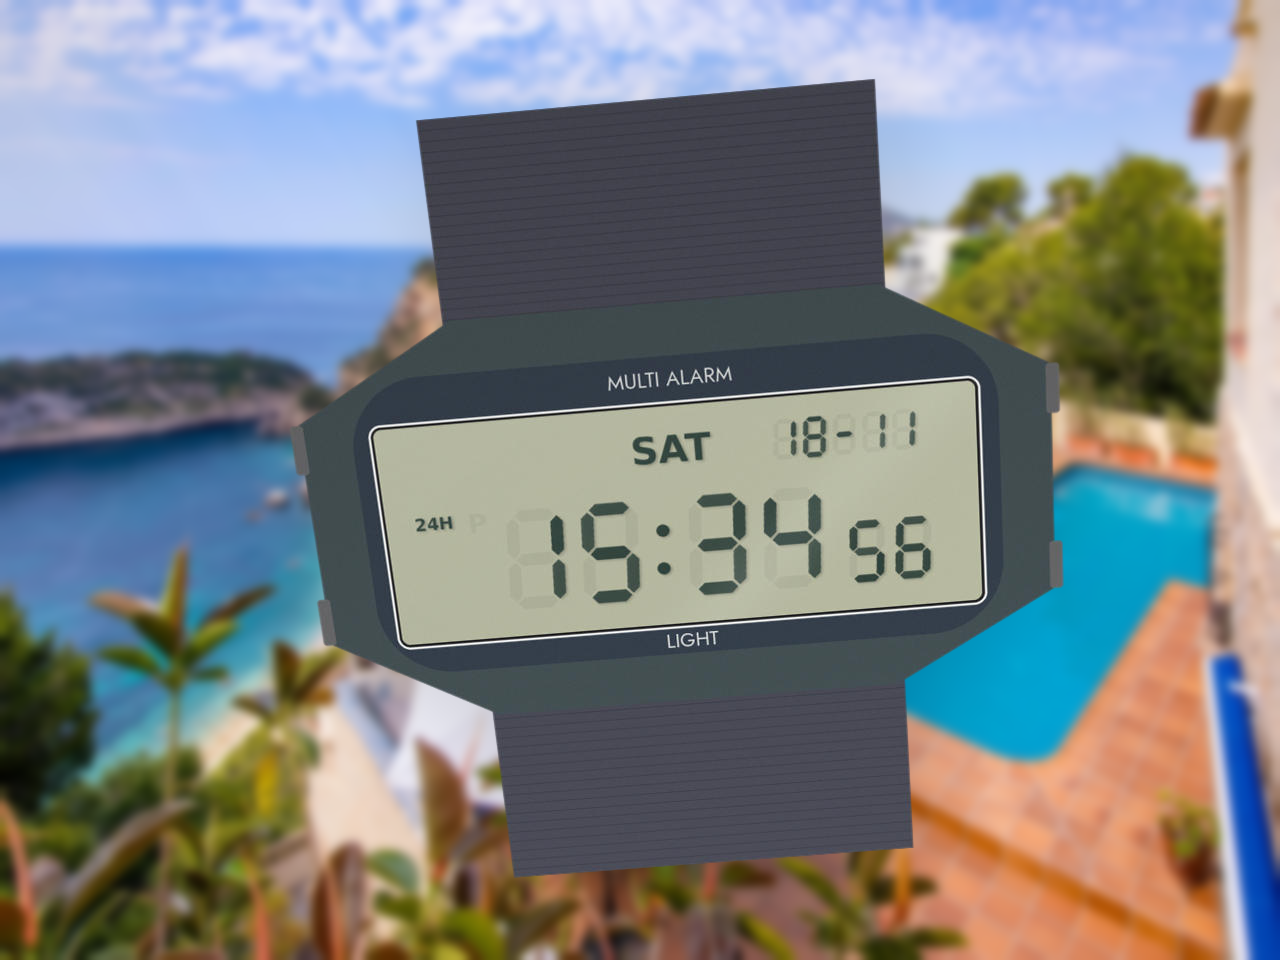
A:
15 h 34 min 56 s
